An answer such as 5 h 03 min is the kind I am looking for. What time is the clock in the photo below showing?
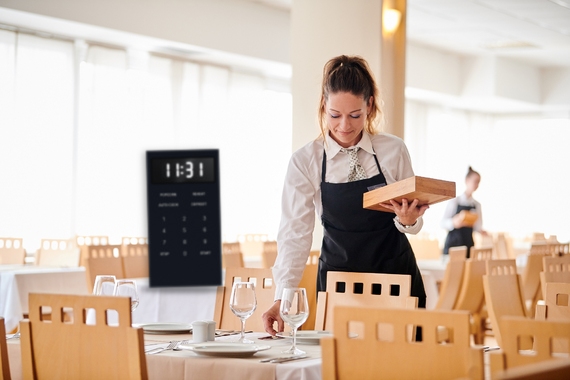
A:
11 h 31 min
